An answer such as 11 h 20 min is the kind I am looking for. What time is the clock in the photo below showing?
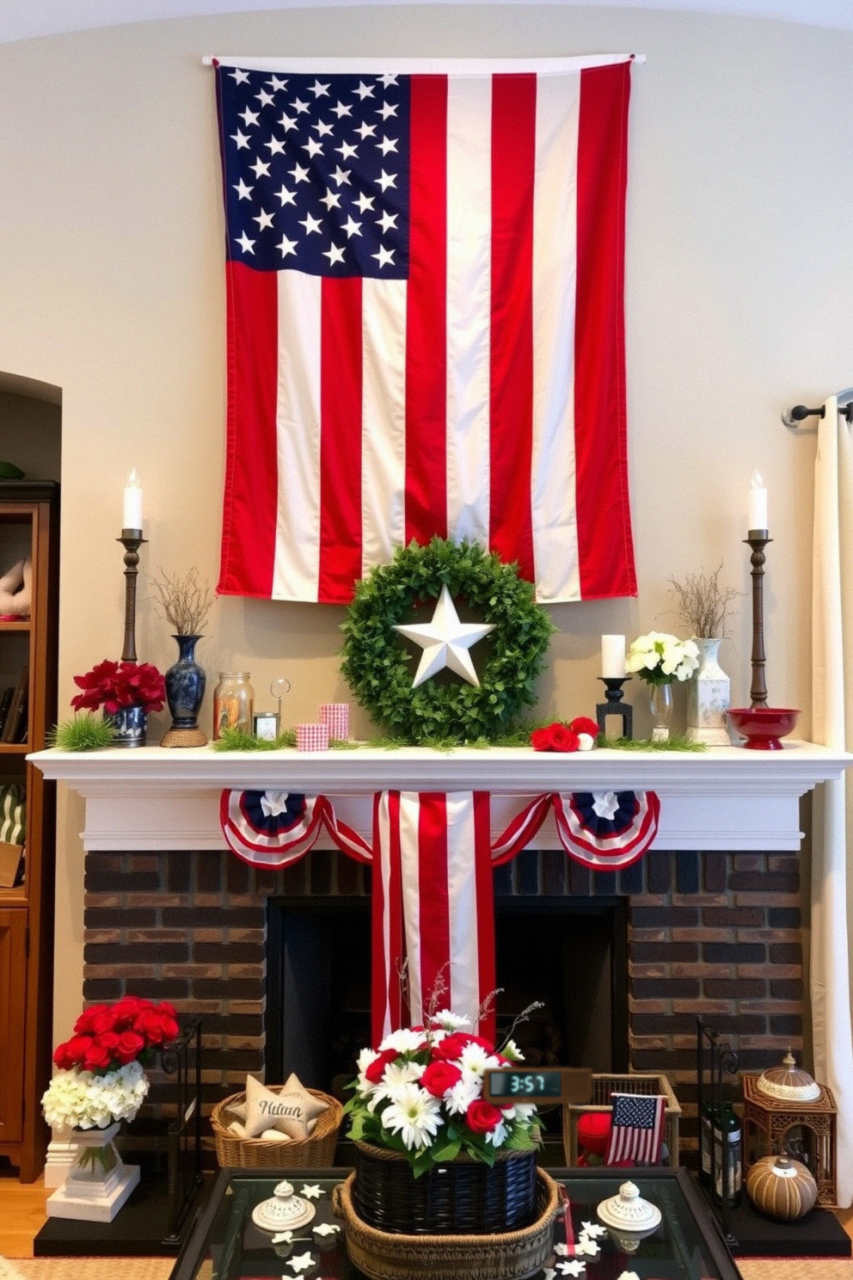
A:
3 h 57 min
